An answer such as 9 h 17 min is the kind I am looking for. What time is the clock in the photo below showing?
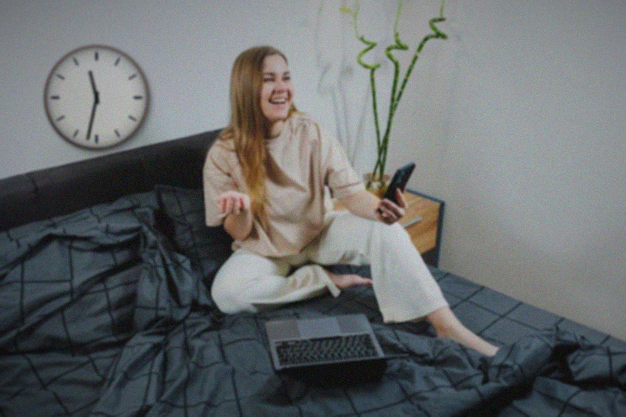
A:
11 h 32 min
